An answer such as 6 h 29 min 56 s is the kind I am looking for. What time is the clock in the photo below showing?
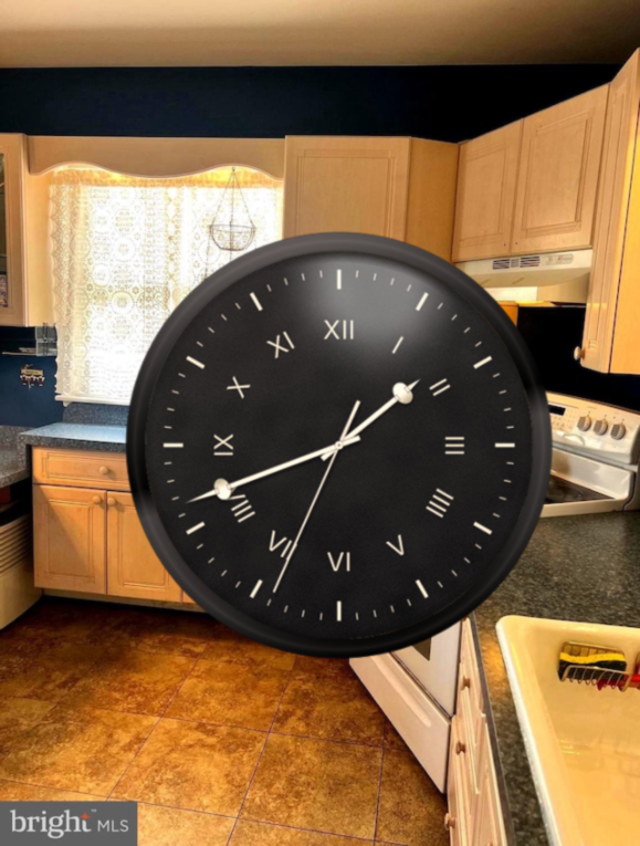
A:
1 h 41 min 34 s
